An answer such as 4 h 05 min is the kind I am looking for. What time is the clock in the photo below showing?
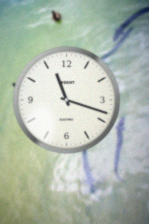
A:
11 h 18 min
